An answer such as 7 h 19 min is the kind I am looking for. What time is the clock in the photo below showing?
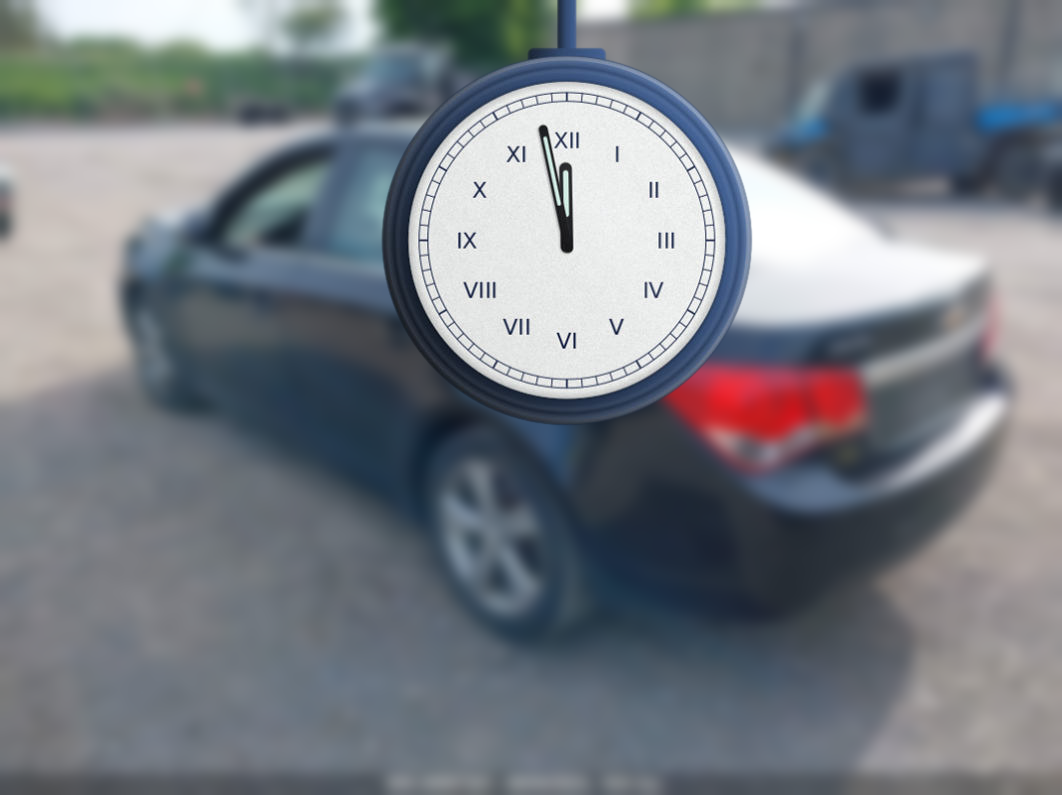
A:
11 h 58 min
